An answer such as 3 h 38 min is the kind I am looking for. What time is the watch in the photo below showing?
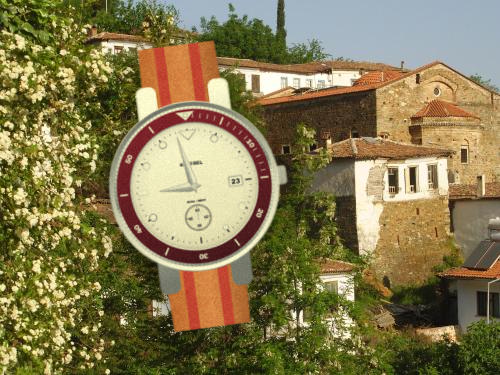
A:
8 h 58 min
